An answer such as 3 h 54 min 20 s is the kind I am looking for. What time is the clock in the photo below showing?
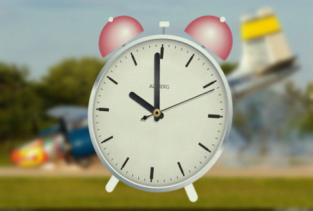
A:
9 h 59 min 11 s
